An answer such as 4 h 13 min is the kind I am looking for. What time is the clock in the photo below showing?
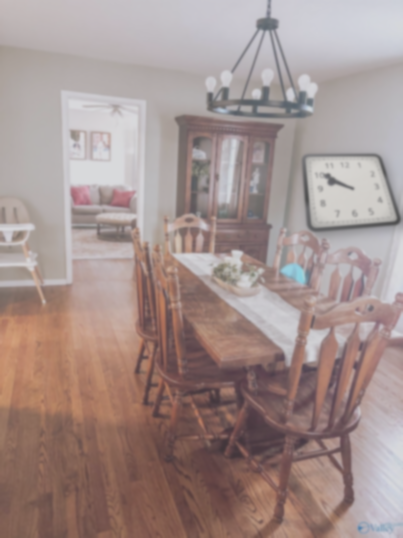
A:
9 h 51 min
